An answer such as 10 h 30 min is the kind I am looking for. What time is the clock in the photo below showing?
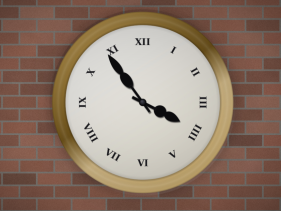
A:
3 h 54 min
